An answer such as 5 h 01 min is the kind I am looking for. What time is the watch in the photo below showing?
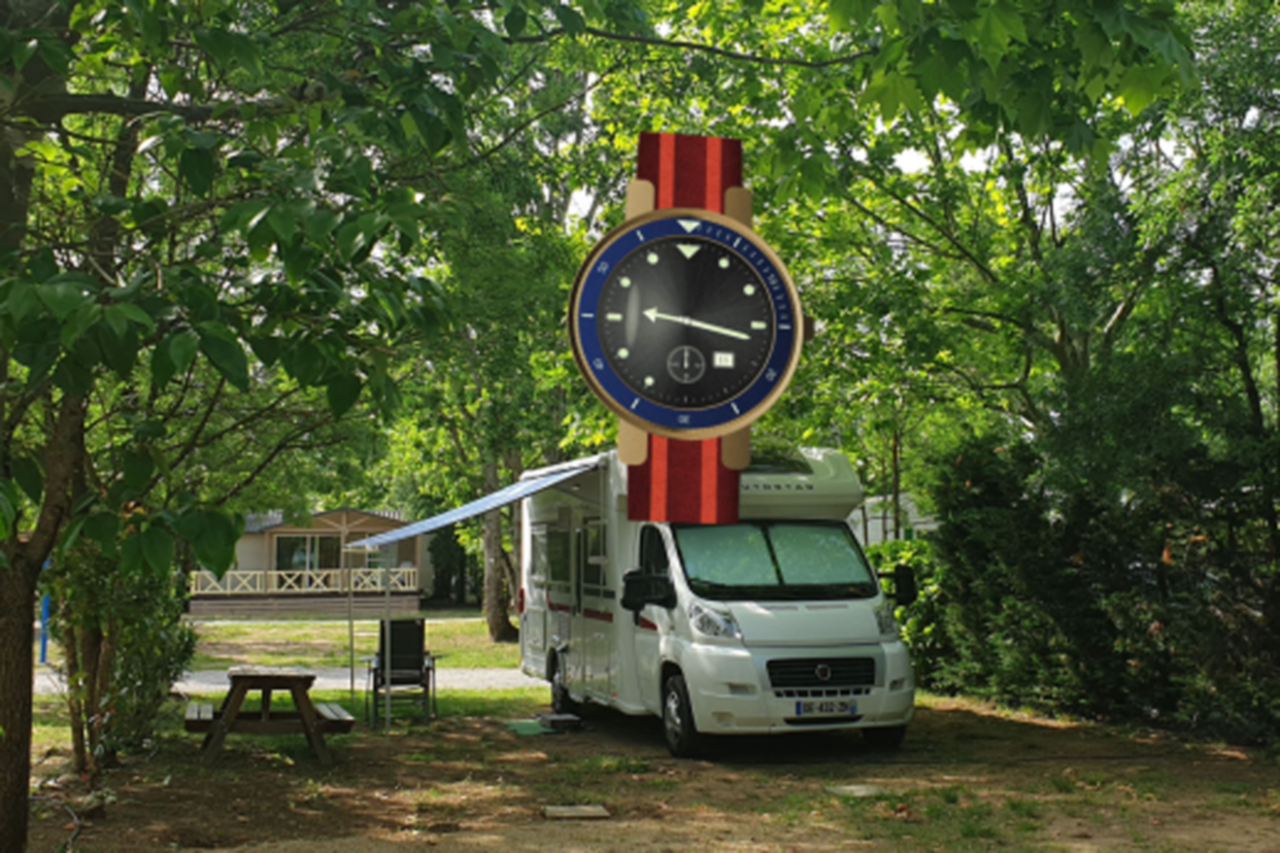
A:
9 h 17 min
